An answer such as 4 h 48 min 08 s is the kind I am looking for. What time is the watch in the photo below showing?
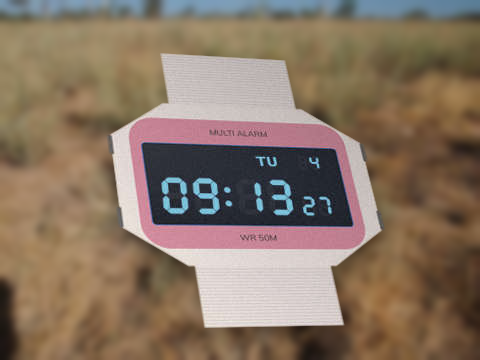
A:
9 h 13 min 27 s
